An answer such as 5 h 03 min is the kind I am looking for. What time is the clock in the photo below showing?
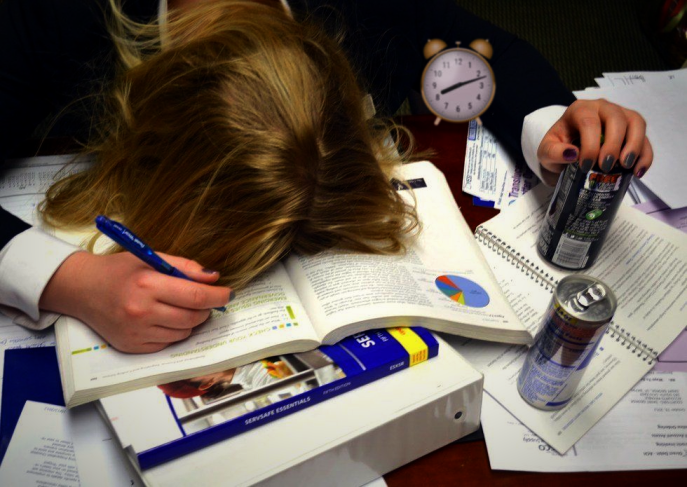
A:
8 h 12 min
